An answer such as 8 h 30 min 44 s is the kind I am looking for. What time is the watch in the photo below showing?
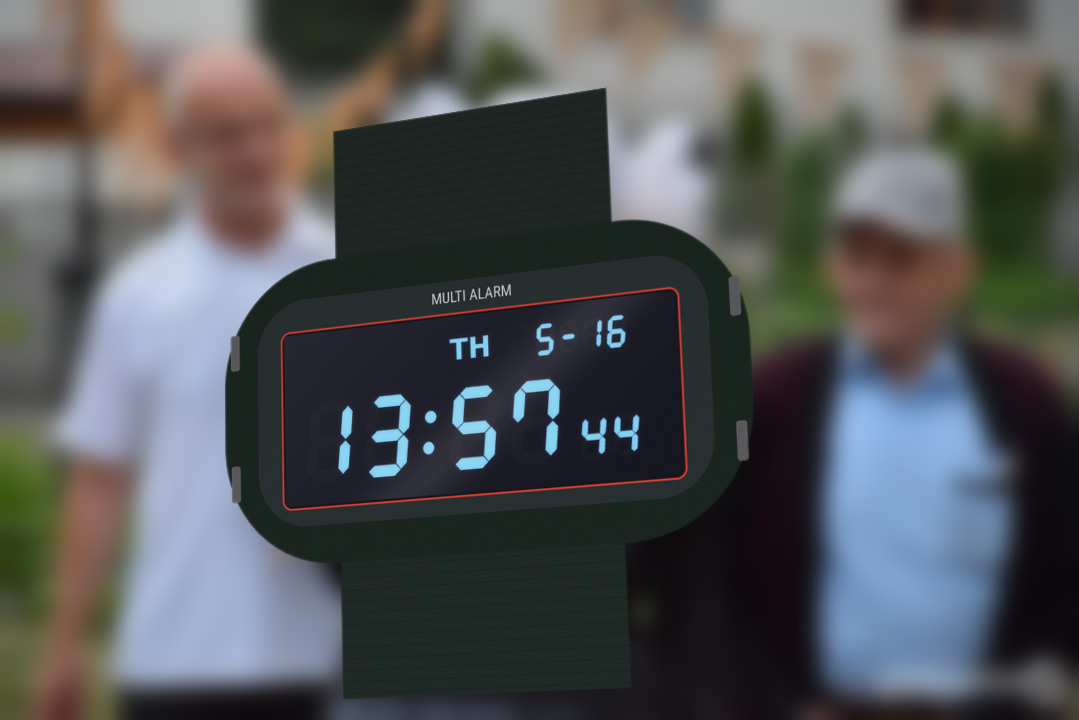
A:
13 h 57 min 44 s
